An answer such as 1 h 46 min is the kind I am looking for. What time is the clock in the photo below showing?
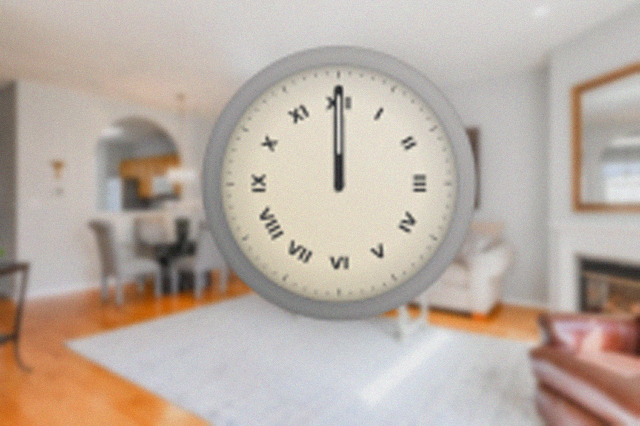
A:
12 h 00 min
